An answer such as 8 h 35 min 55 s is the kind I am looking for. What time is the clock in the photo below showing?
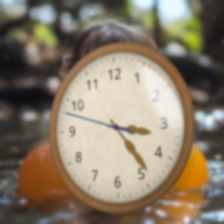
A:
3 h 23 min 48 s
